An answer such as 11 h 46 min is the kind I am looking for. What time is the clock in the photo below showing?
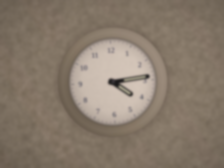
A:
4 h 14 min
